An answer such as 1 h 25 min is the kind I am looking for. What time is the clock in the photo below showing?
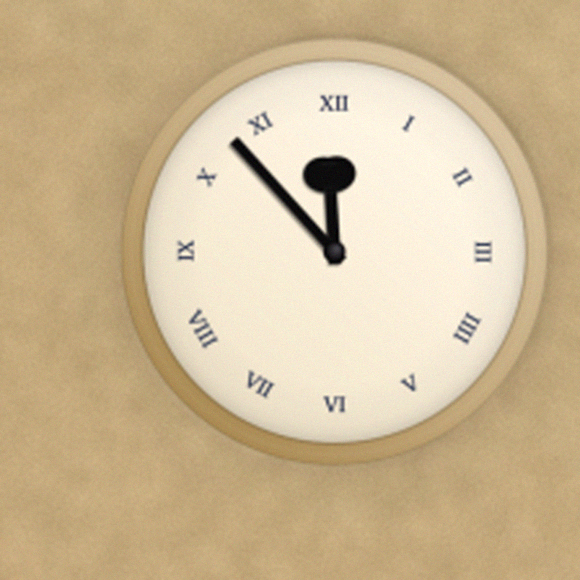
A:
11 h 53 min
